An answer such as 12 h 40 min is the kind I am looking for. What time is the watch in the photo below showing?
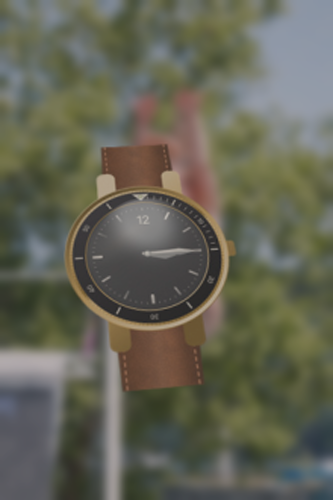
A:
3 h 15 min
